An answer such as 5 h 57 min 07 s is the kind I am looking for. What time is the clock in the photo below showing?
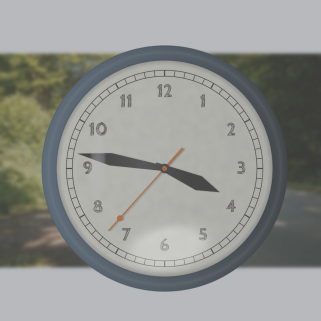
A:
3 h 46 min 37 s
